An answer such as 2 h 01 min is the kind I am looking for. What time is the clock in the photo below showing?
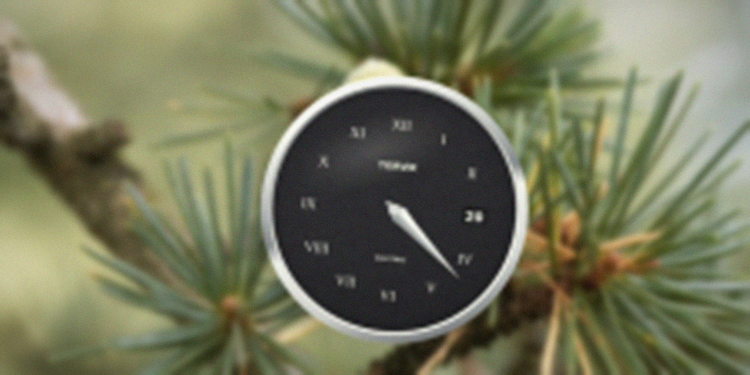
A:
4 h 22 min
